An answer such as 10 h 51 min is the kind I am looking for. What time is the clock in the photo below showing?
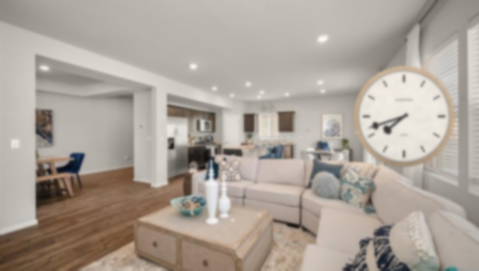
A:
7 h 42 min
